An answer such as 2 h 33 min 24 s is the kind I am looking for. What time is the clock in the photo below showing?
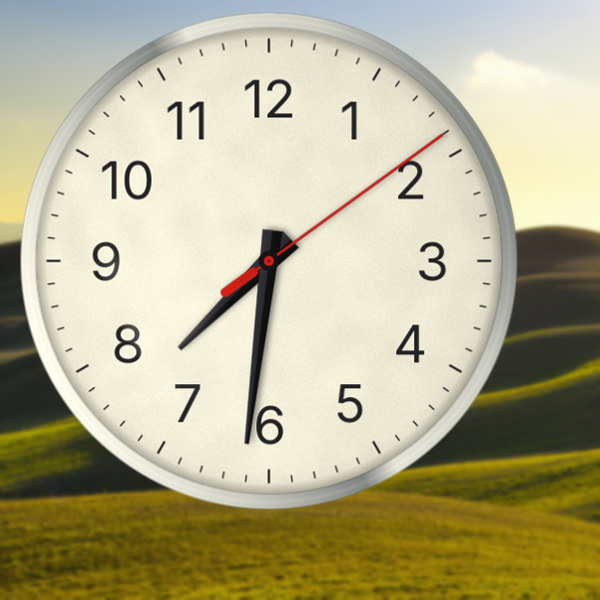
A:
7 h 31 min 09 s
